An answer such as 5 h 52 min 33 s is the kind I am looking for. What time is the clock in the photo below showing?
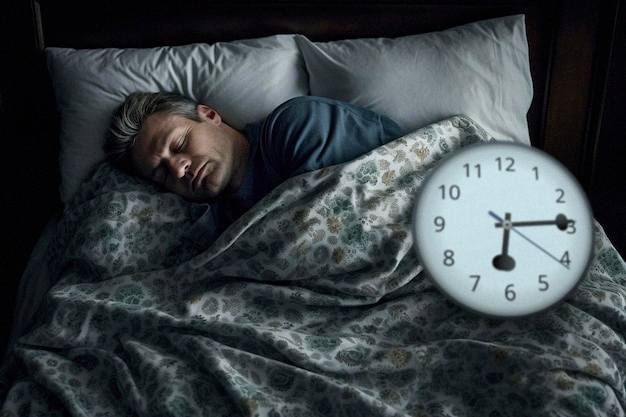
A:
6 h 14 min 21 s
